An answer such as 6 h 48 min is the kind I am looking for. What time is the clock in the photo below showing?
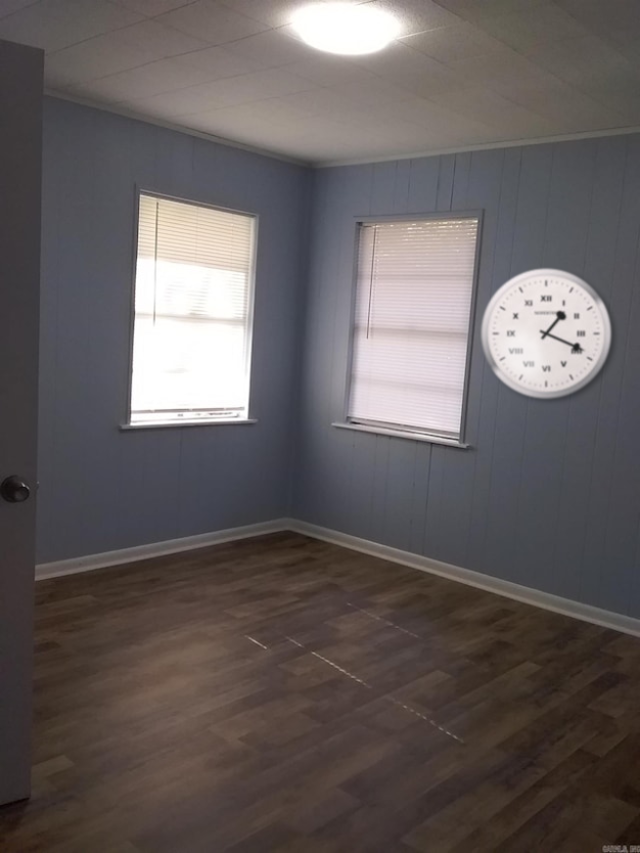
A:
1 h 19 min
